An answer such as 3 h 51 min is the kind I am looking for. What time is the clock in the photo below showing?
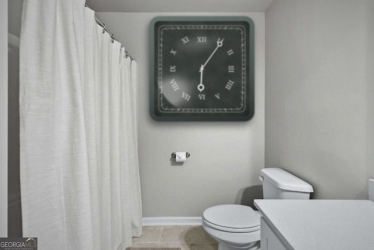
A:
6 h 06 min
